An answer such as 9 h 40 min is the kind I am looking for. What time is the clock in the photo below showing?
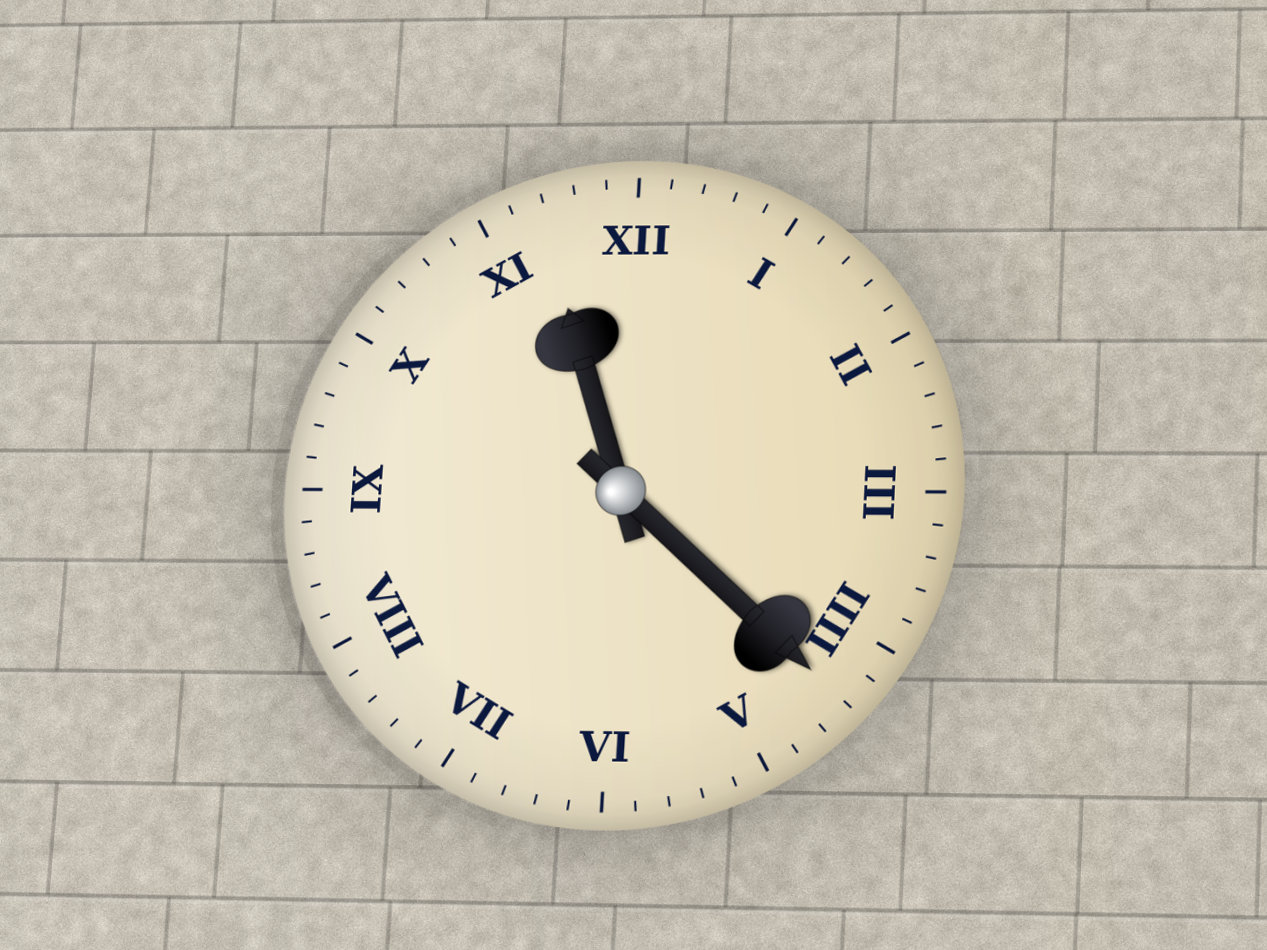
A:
11 h 22 min
